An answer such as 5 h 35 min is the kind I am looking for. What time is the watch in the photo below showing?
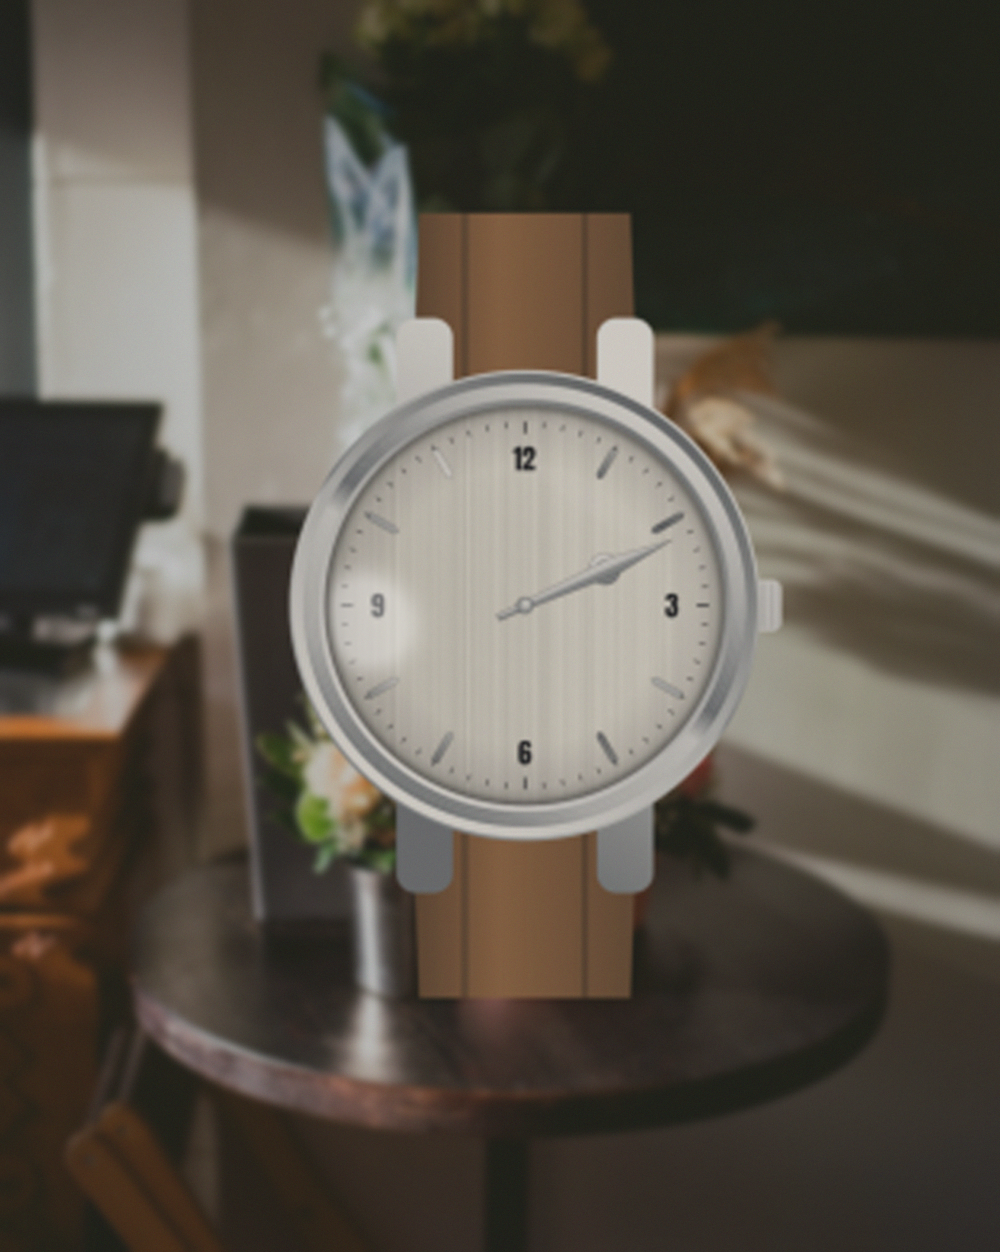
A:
2 h 11 min
